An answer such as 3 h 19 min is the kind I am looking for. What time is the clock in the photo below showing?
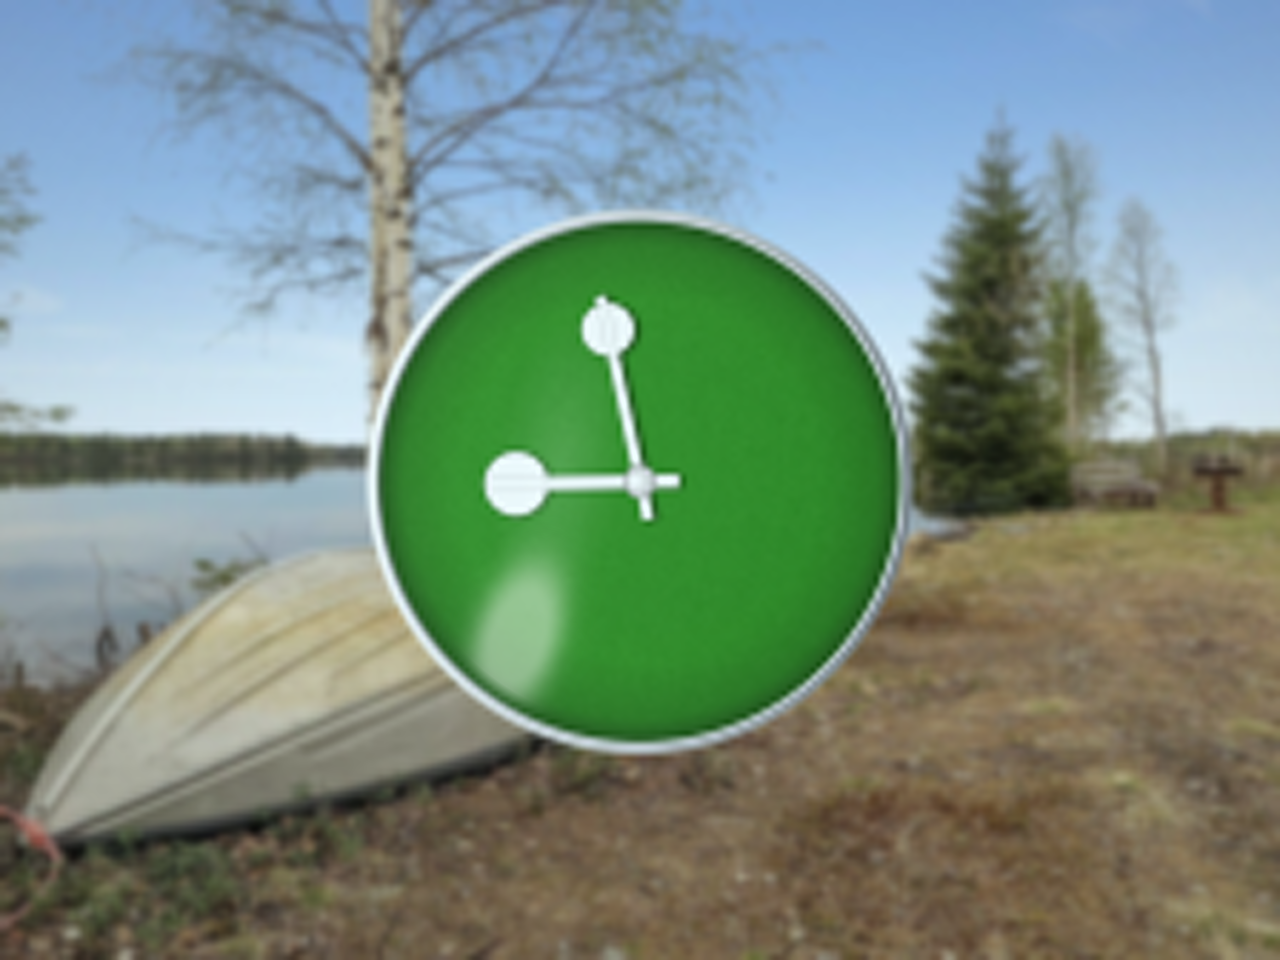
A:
8 h 58 min
